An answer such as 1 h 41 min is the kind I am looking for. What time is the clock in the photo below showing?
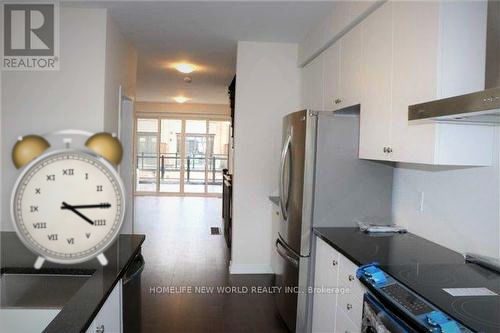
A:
4 h 15 min
